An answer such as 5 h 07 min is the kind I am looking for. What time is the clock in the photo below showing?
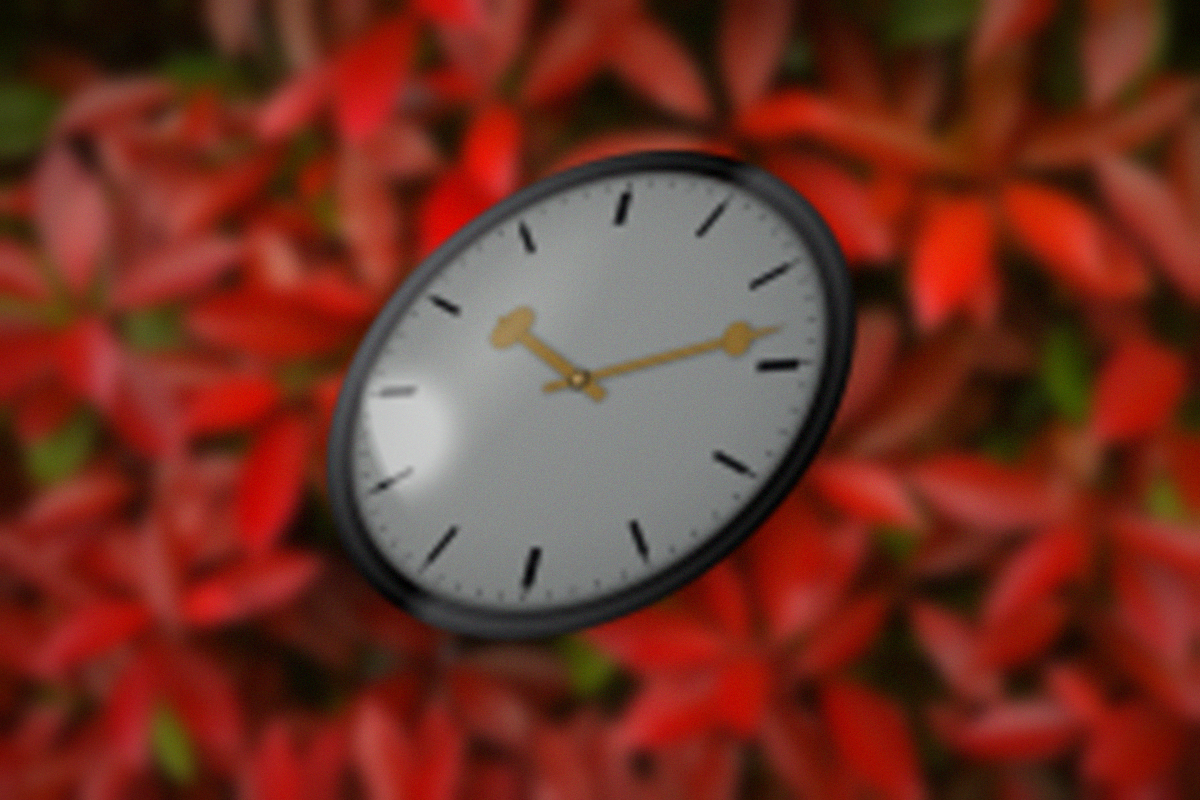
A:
10 h 13 min
